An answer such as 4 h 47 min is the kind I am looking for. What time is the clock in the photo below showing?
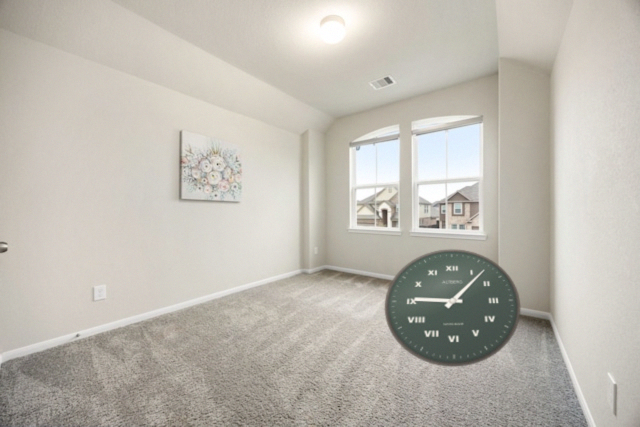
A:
9 h 07 min
